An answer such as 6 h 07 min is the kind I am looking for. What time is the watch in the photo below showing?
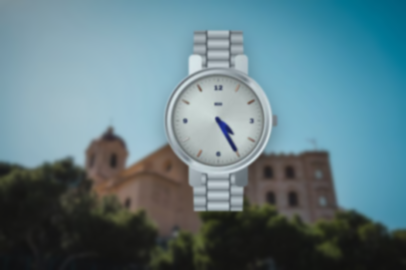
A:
4 h 25 min
